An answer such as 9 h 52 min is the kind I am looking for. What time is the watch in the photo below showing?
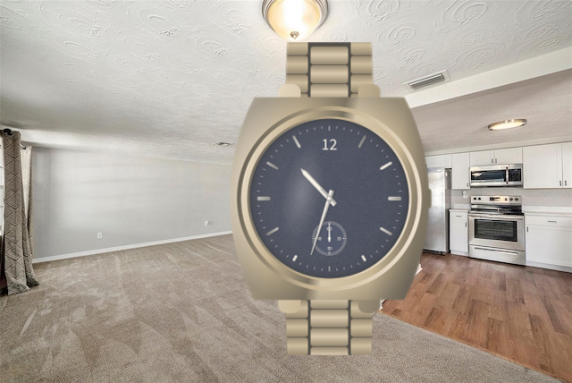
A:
10 h 33 min
